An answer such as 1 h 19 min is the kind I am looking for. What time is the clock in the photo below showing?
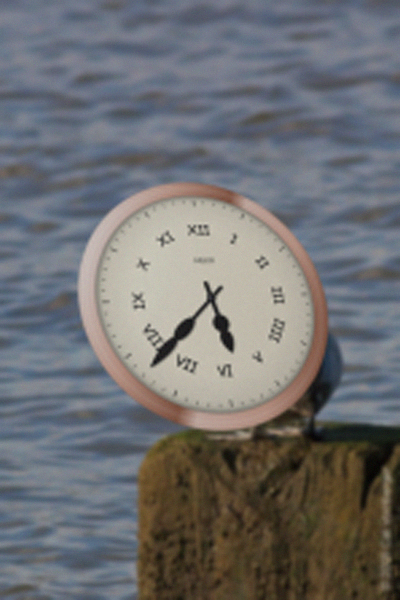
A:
5 h 38 min
